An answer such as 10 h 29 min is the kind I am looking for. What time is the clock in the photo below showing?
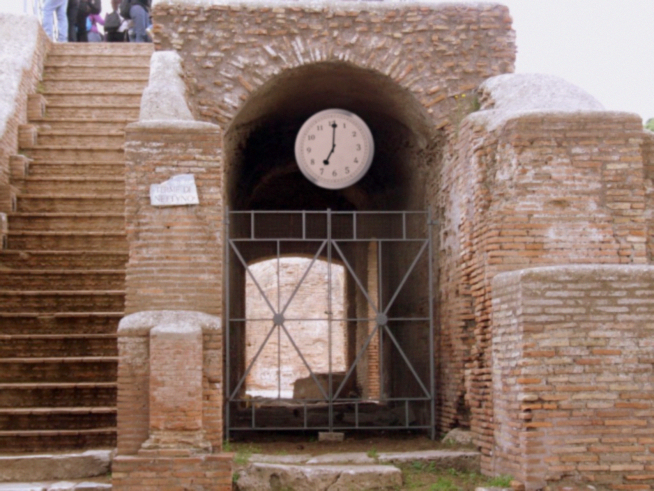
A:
7 h 01 min
